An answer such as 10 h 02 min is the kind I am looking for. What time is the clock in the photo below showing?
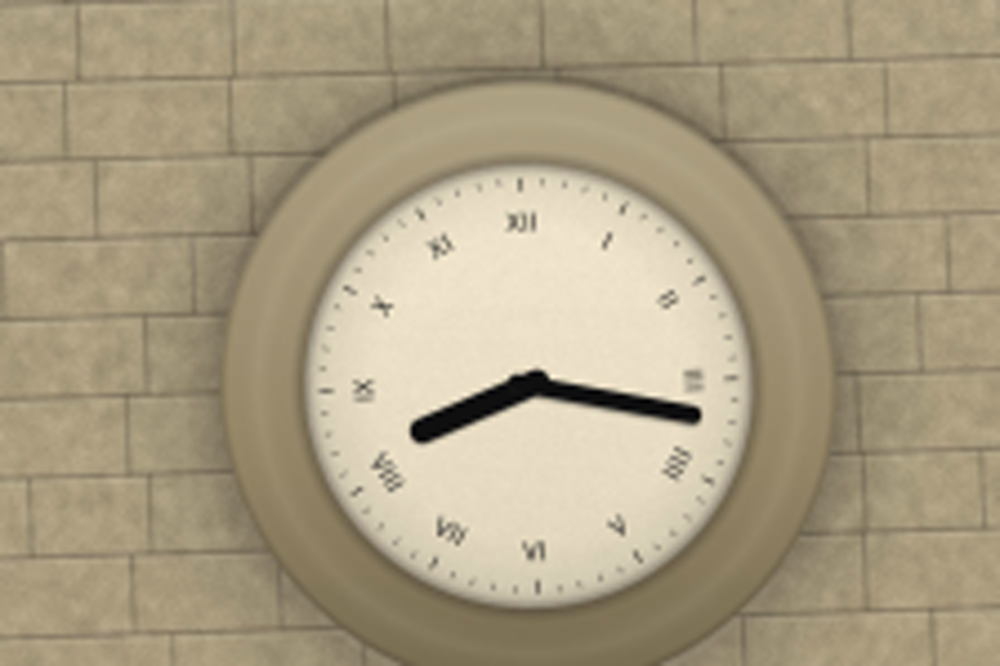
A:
8 h 17 min
